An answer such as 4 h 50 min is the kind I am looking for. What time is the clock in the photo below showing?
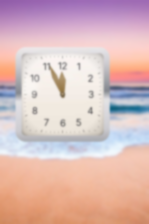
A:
11 h 56 min
